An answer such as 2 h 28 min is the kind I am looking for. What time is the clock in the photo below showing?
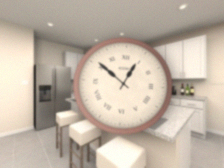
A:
12 h 51 min
